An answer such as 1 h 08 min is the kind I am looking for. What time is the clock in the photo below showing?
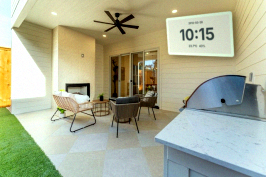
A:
10 h 15 min
